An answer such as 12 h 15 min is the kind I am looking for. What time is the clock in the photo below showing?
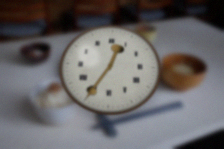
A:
12 h 35 min
